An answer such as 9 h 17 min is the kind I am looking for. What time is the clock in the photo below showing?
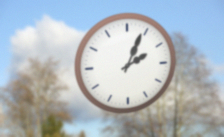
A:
2 h 04 min
